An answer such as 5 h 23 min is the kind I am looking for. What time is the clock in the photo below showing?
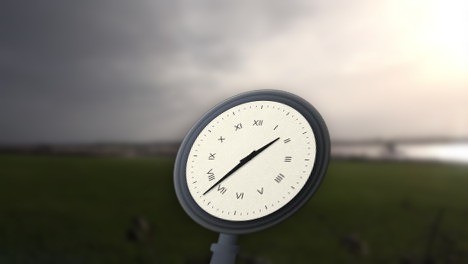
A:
1 h 37 min
